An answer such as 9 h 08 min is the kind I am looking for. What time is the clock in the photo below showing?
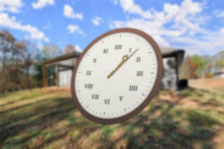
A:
1 h 07 min
